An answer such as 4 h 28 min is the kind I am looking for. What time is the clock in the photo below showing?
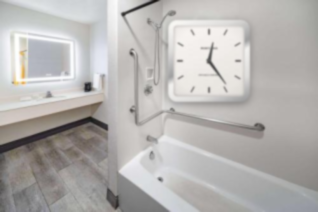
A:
12 h 24 min
